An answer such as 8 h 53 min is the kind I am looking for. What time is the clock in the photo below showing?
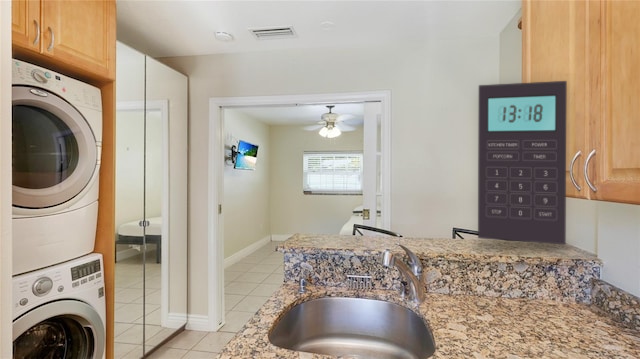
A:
13 h 18 min
